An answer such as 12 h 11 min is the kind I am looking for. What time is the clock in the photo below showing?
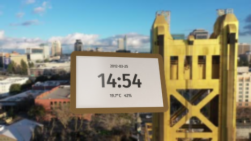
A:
14 h 54 min
